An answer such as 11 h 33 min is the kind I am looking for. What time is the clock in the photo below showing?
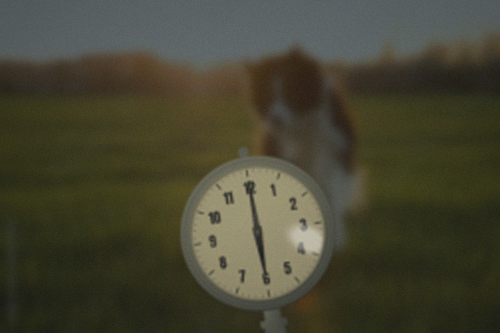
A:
6 h 00 min
